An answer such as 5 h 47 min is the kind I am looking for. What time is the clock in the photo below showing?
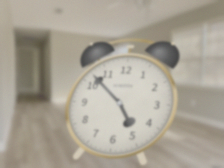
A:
4 h 52 min
